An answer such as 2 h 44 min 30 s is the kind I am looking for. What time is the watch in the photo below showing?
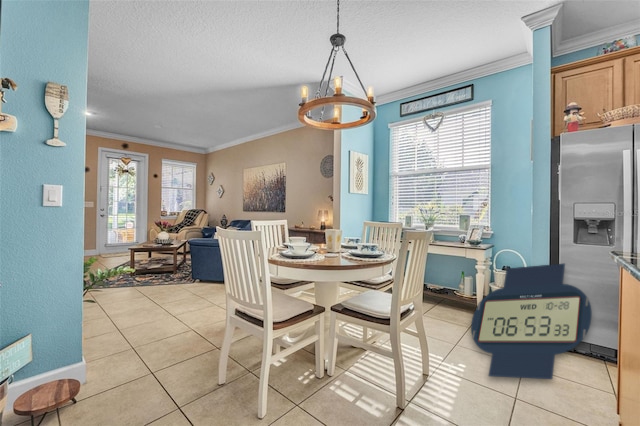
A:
6 h 53 min 33 s
